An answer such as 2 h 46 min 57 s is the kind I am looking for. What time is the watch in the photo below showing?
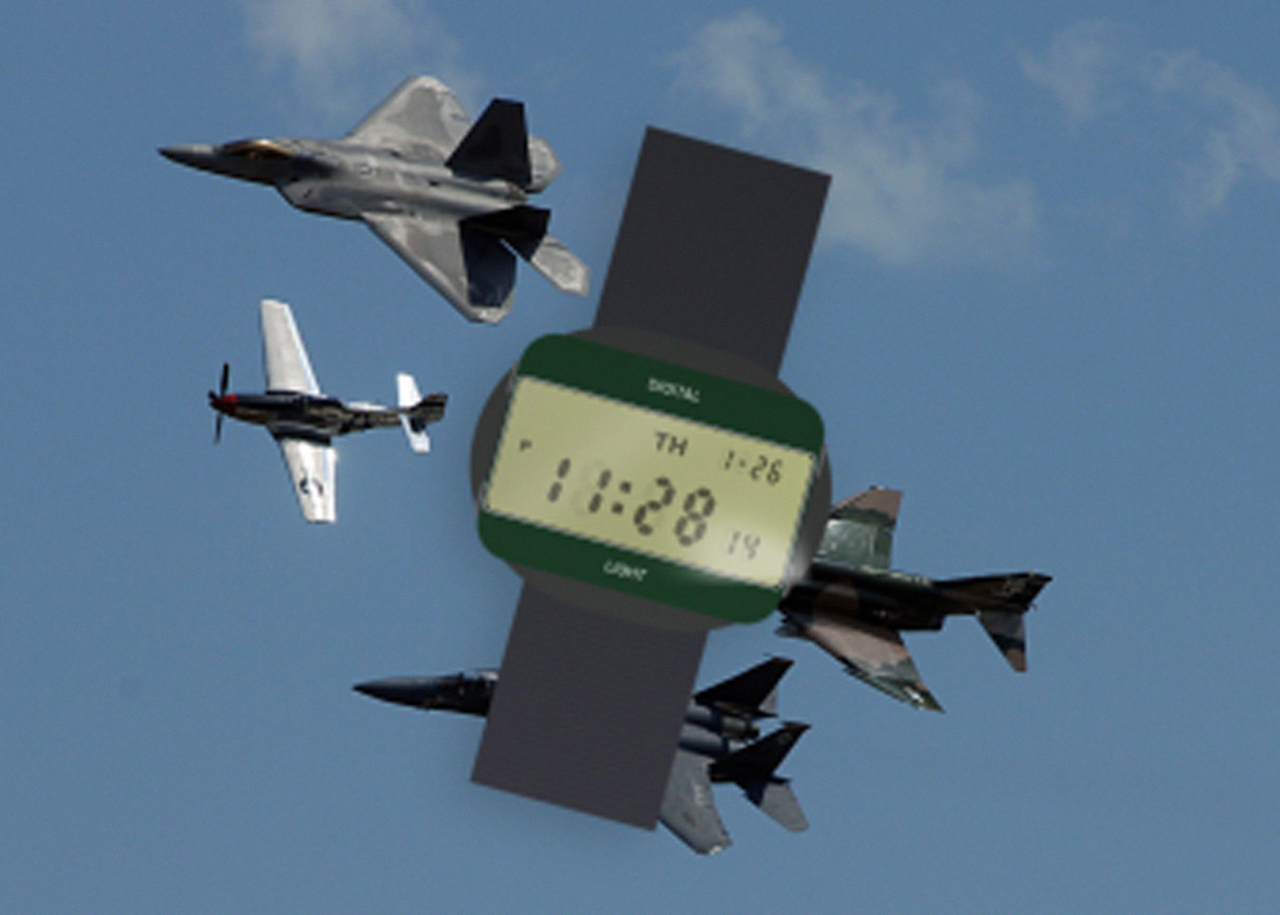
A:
11 h 28 min 14 s
